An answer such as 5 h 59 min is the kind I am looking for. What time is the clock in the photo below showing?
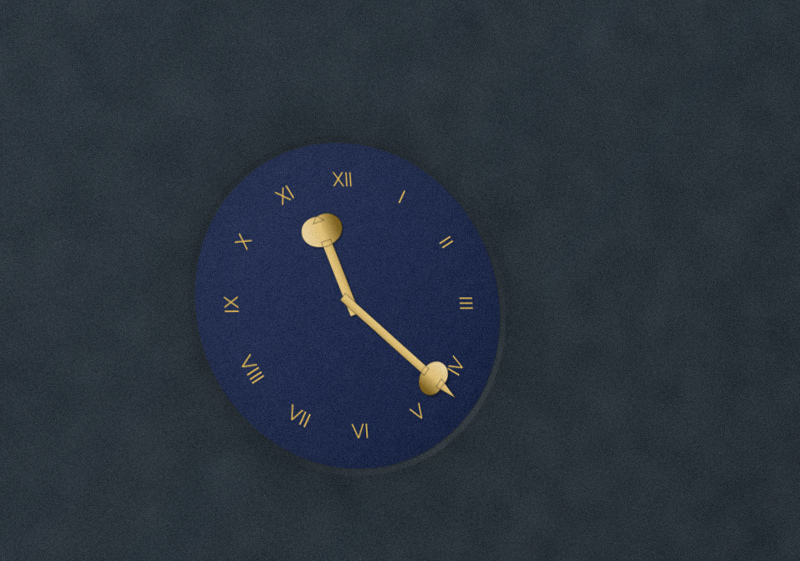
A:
11 h 22 min
